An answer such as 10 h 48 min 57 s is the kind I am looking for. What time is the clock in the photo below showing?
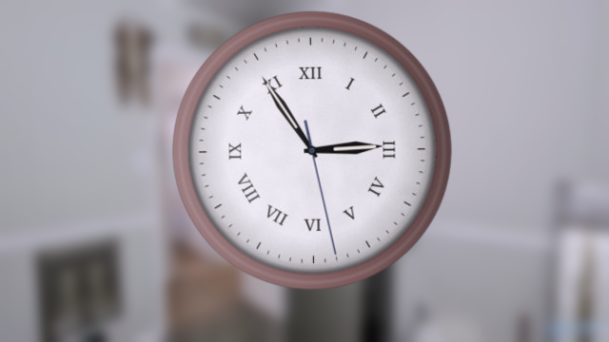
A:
2 h 54 min 28 s
